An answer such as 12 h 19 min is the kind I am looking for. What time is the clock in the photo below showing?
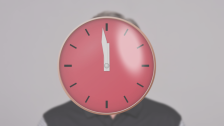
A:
11 h 59 min
